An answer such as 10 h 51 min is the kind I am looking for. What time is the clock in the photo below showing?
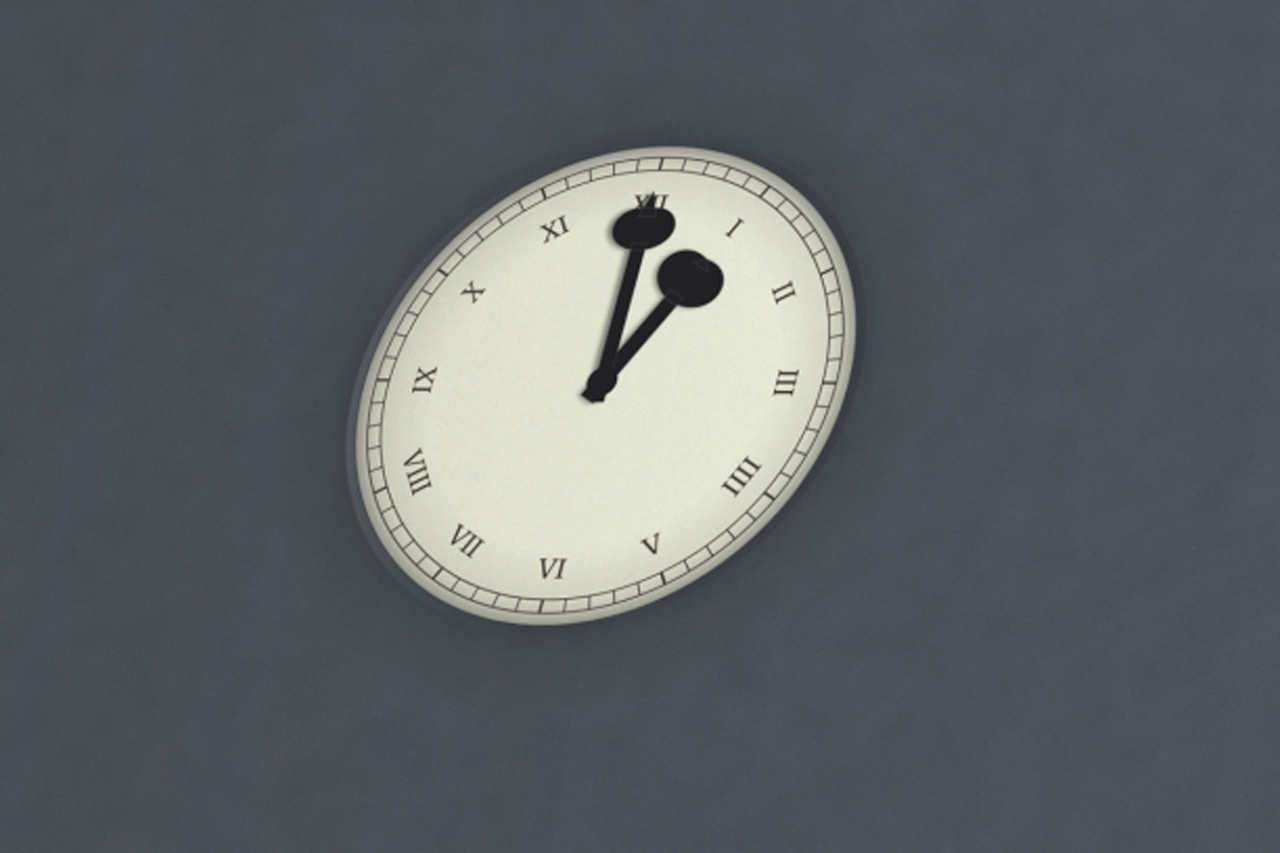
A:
1 h 00 min
